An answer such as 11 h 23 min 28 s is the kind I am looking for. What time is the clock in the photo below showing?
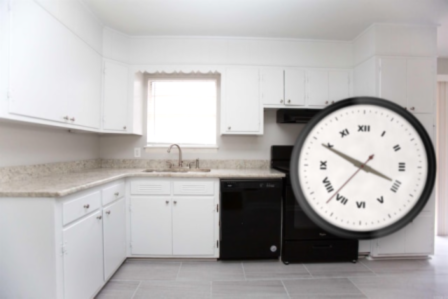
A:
3 h 49 min 37 s
